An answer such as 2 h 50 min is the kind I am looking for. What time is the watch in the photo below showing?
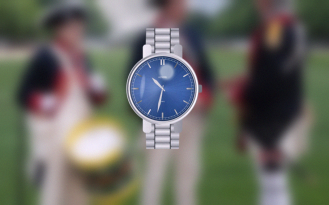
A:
10 h 32 min
